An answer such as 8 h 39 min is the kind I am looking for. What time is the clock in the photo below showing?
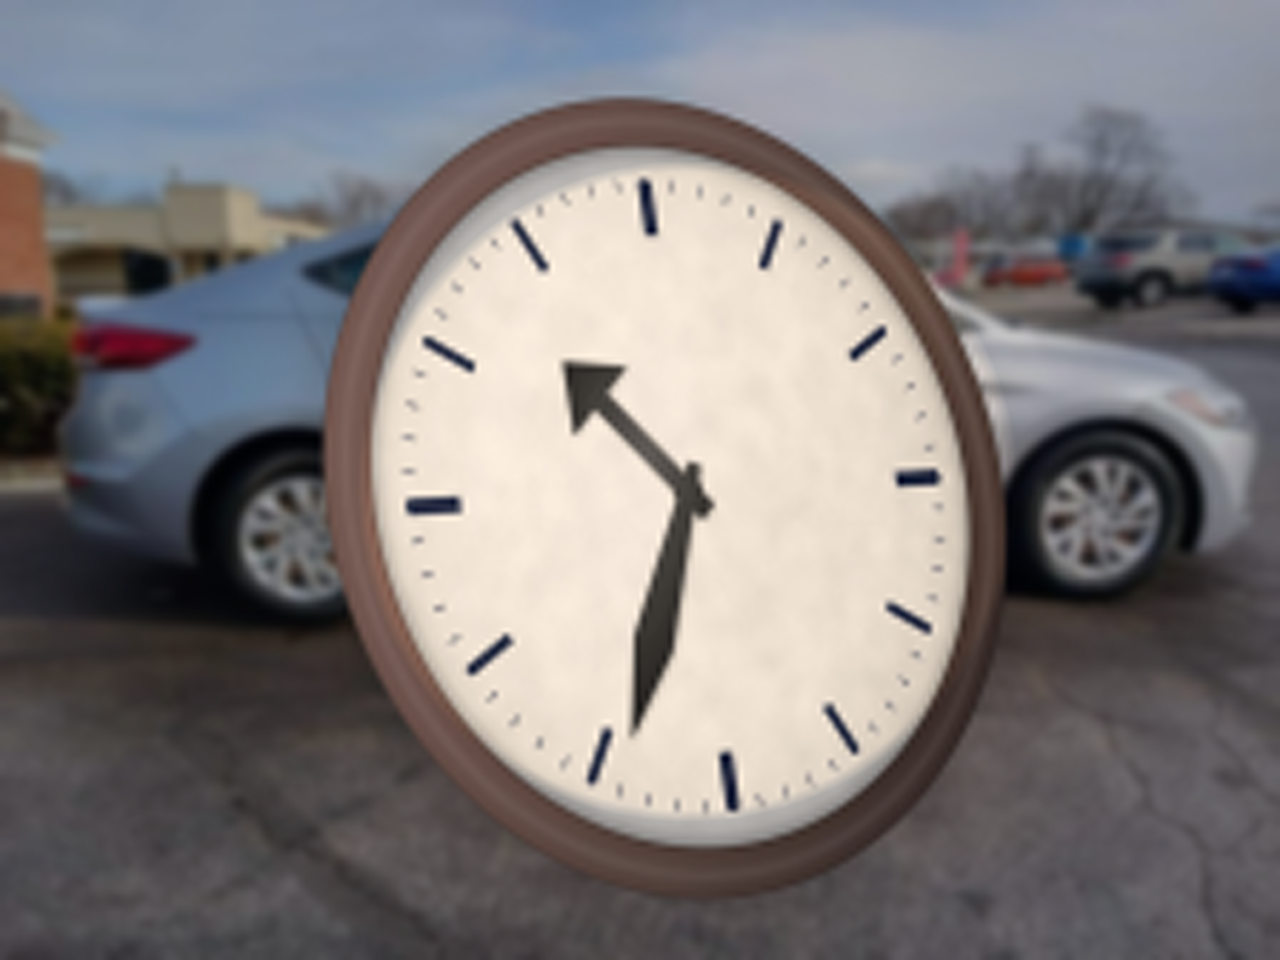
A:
10 h 34 min
